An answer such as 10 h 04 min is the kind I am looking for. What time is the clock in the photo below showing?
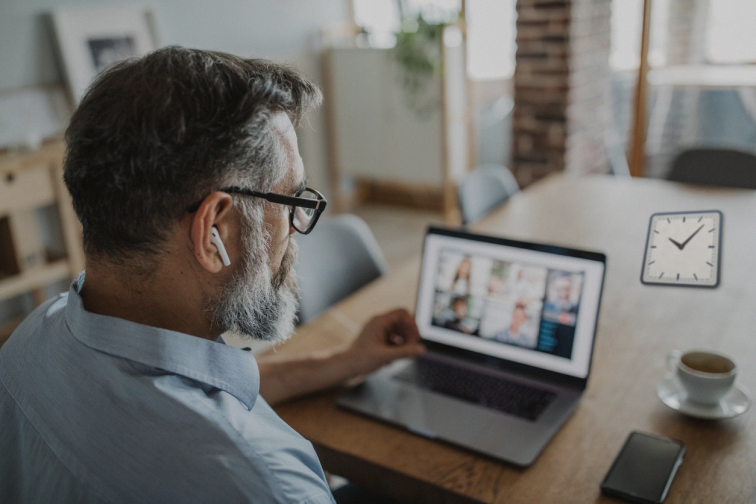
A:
10 h 07 min
